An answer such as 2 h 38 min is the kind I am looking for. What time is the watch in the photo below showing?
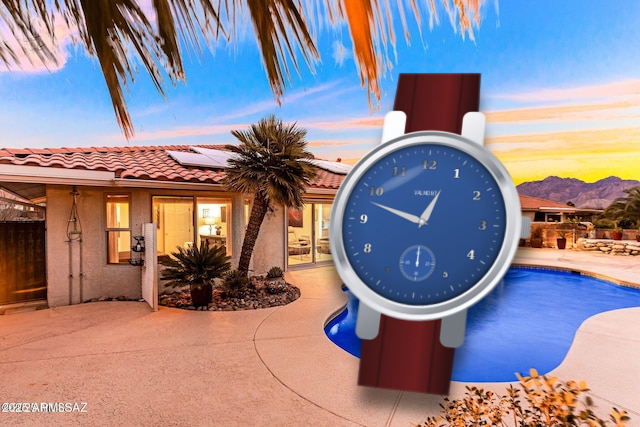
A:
12 h 48 min
